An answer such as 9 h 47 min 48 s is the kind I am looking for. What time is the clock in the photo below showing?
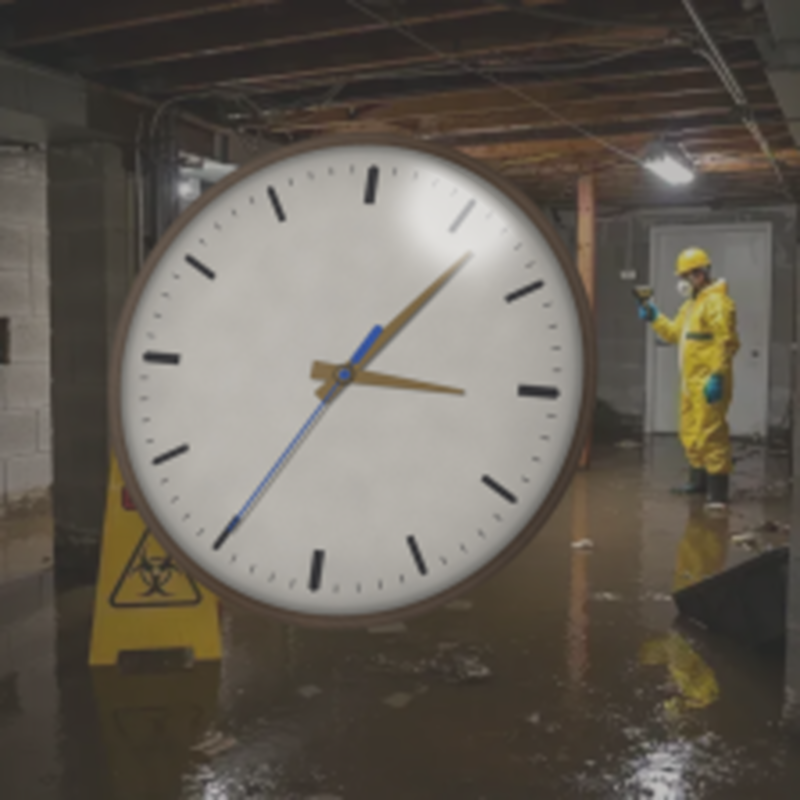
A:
3 h 06 min 35 s
